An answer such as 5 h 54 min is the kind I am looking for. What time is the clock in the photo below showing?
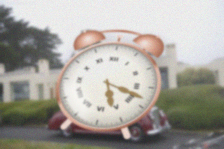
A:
5 h 18 min
